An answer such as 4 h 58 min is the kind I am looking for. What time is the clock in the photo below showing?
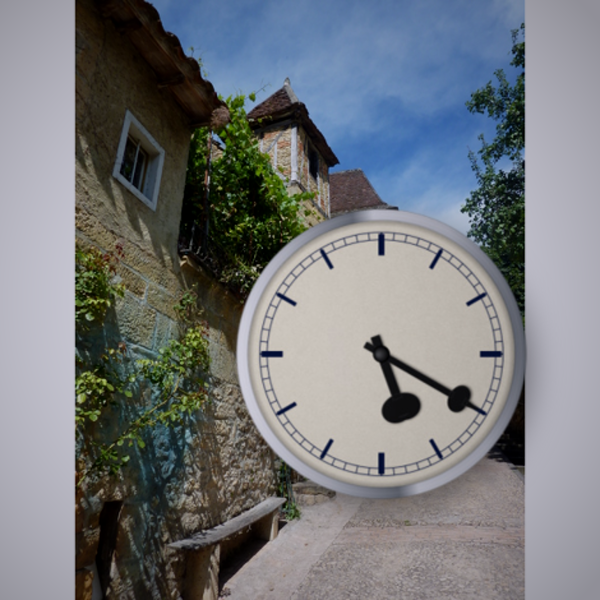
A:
5 h 20 min
